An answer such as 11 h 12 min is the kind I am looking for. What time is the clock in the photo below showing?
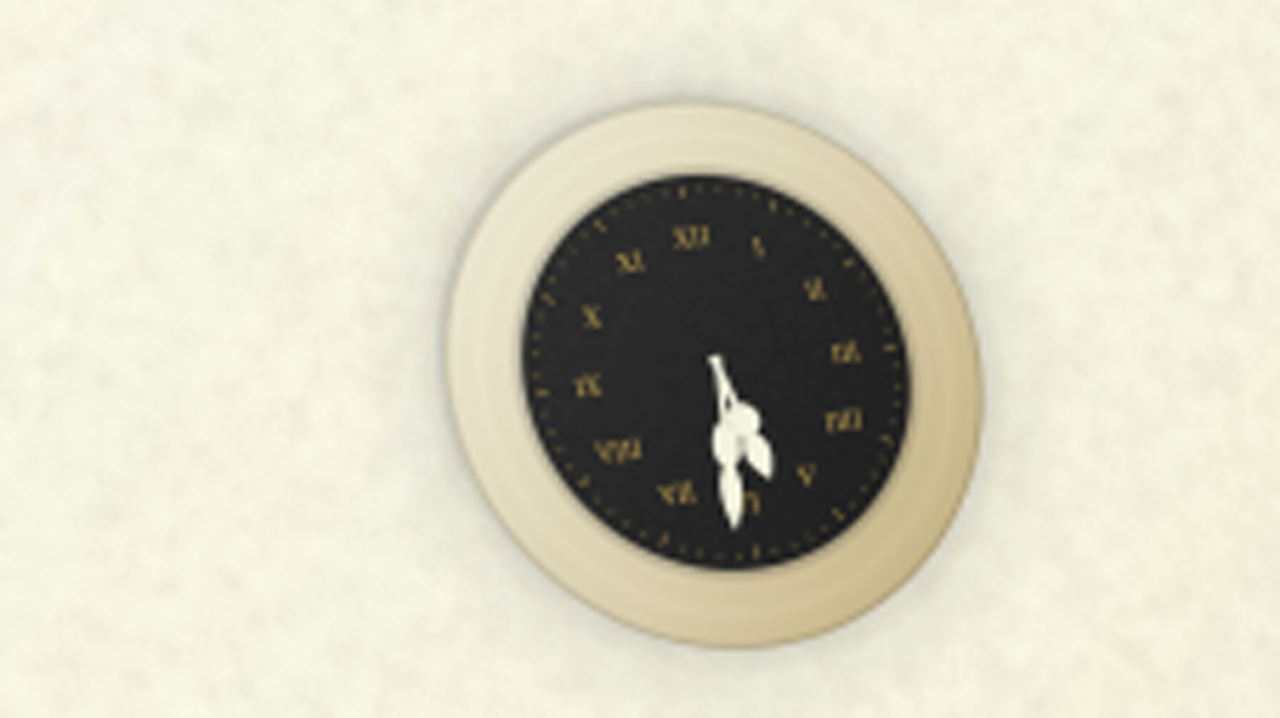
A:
5 h 31 min
